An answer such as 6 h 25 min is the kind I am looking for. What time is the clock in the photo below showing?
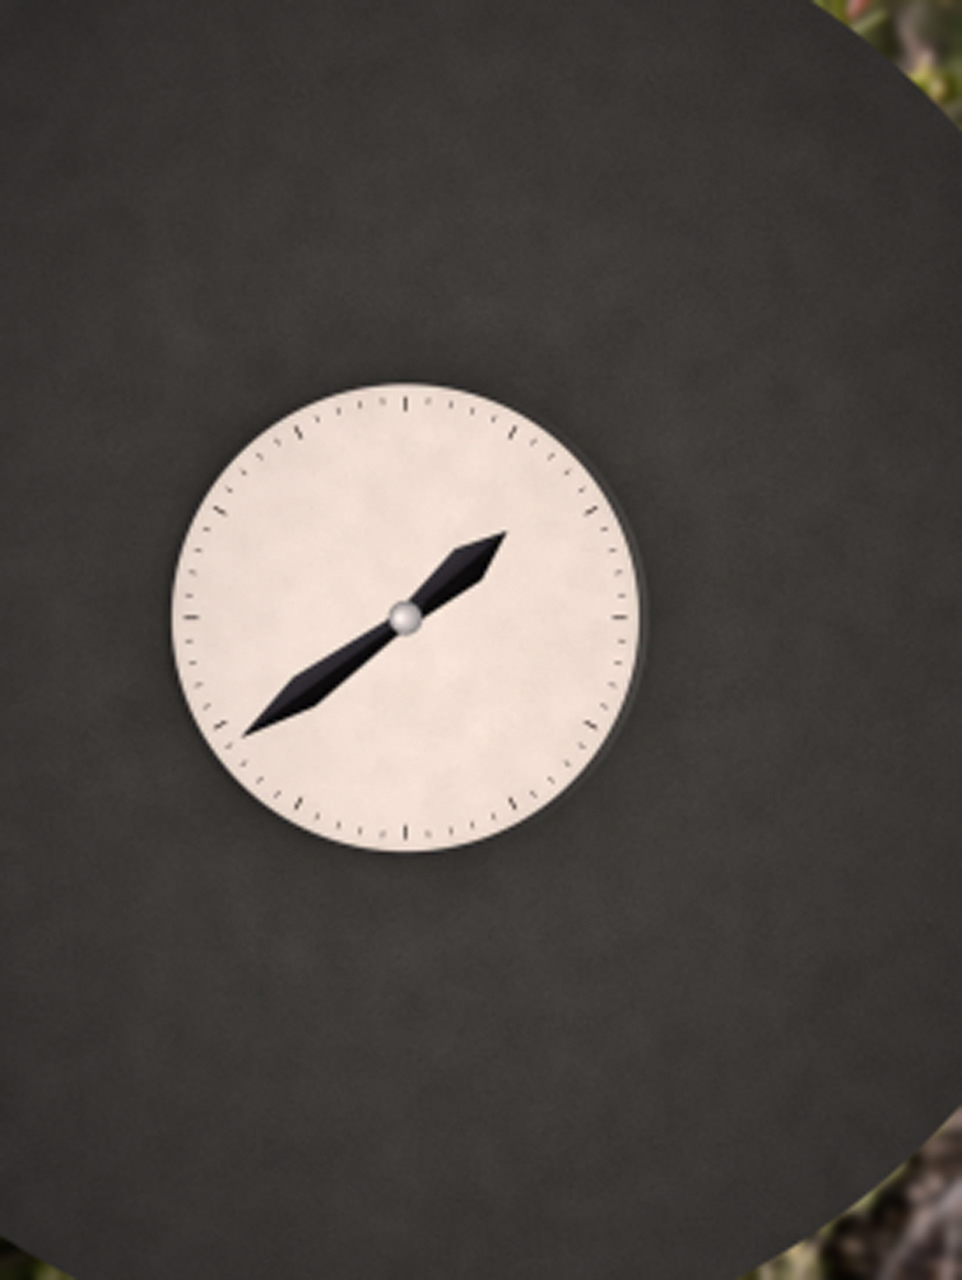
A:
1 h 39 min
